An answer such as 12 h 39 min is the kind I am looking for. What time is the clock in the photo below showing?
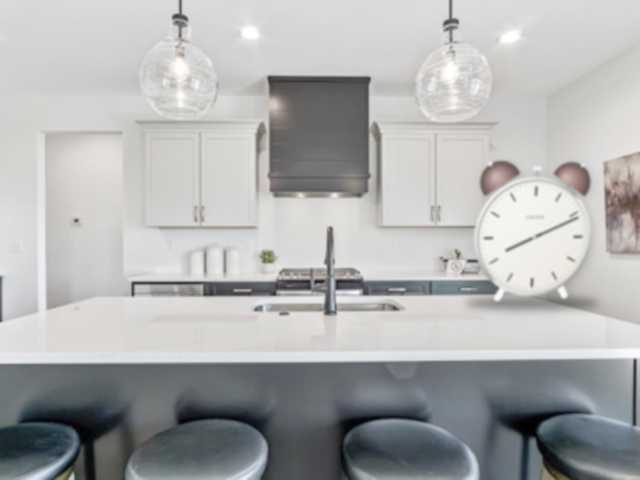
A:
8 h 11 min
